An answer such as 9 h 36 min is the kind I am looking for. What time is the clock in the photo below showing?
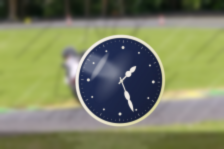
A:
1 h 26 min
